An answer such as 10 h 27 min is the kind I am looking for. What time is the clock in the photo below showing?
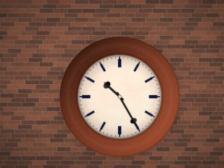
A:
10 h 25 min
